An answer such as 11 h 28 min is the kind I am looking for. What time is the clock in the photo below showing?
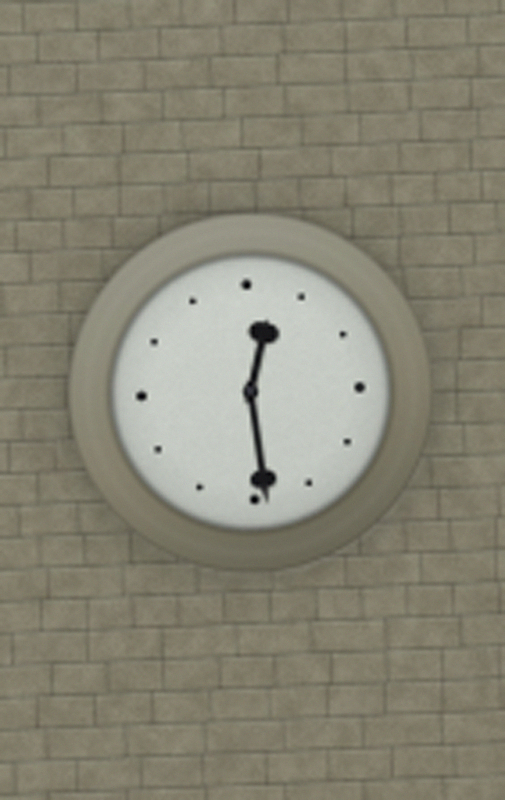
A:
12 h 29 min
